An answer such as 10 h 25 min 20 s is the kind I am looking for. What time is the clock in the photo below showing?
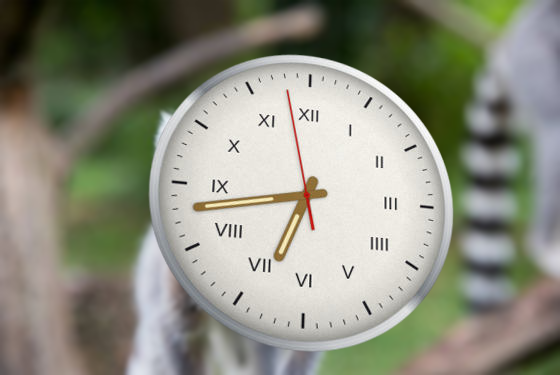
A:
6 h 42 min 58 s
